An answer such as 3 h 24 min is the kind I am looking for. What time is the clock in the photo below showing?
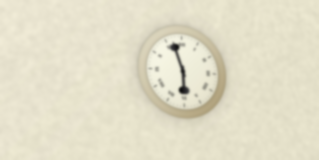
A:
5 h 57 min
